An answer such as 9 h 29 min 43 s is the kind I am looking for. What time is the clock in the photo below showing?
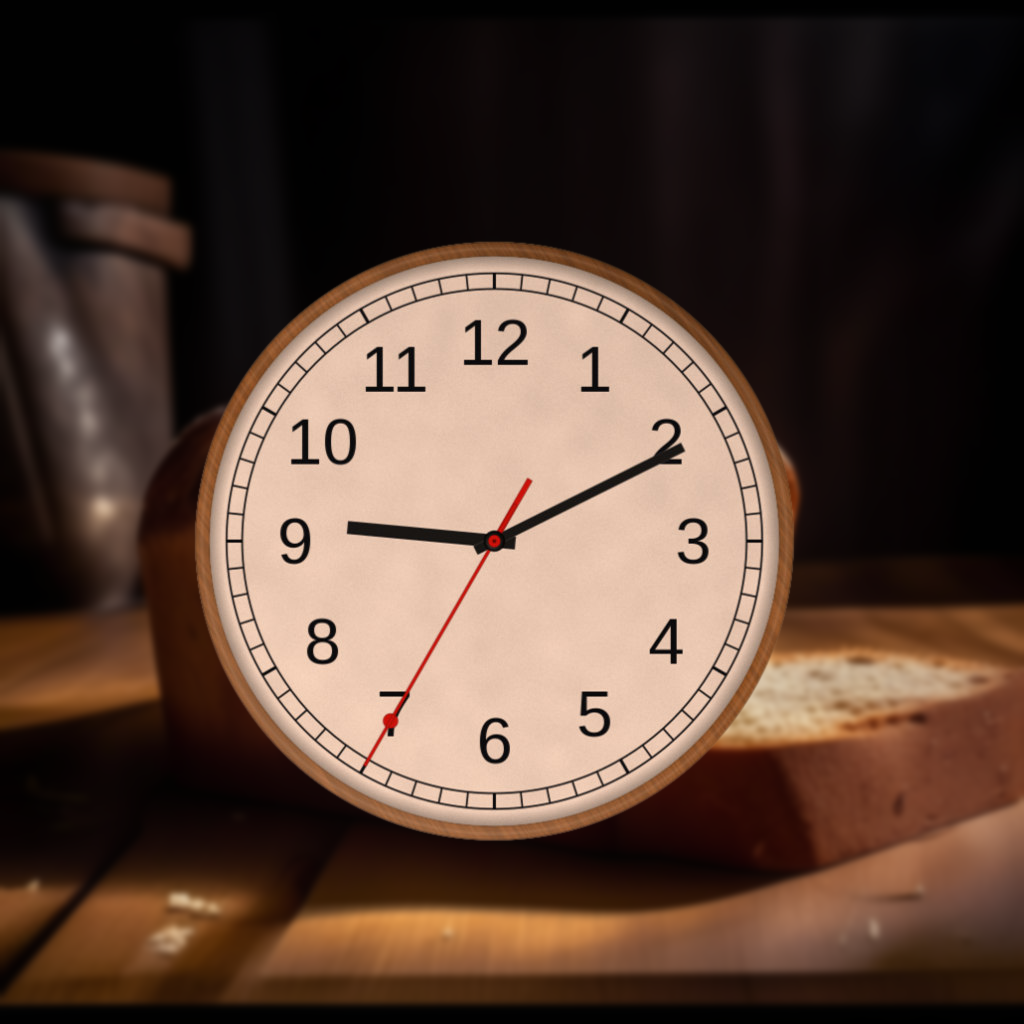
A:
9 h 10 min 35 s
